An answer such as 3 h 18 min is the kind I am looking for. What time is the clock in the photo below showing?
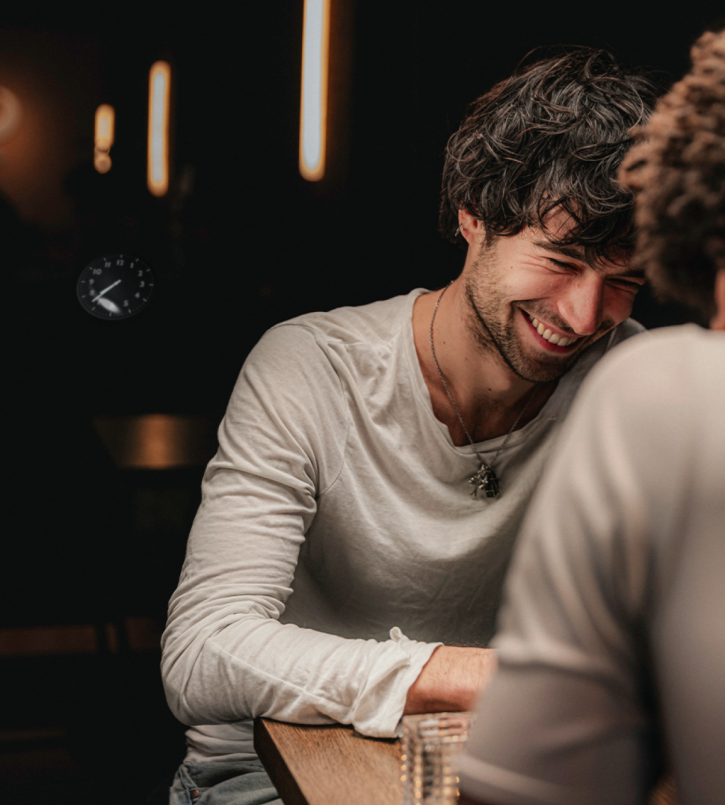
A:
7 h 37 min
